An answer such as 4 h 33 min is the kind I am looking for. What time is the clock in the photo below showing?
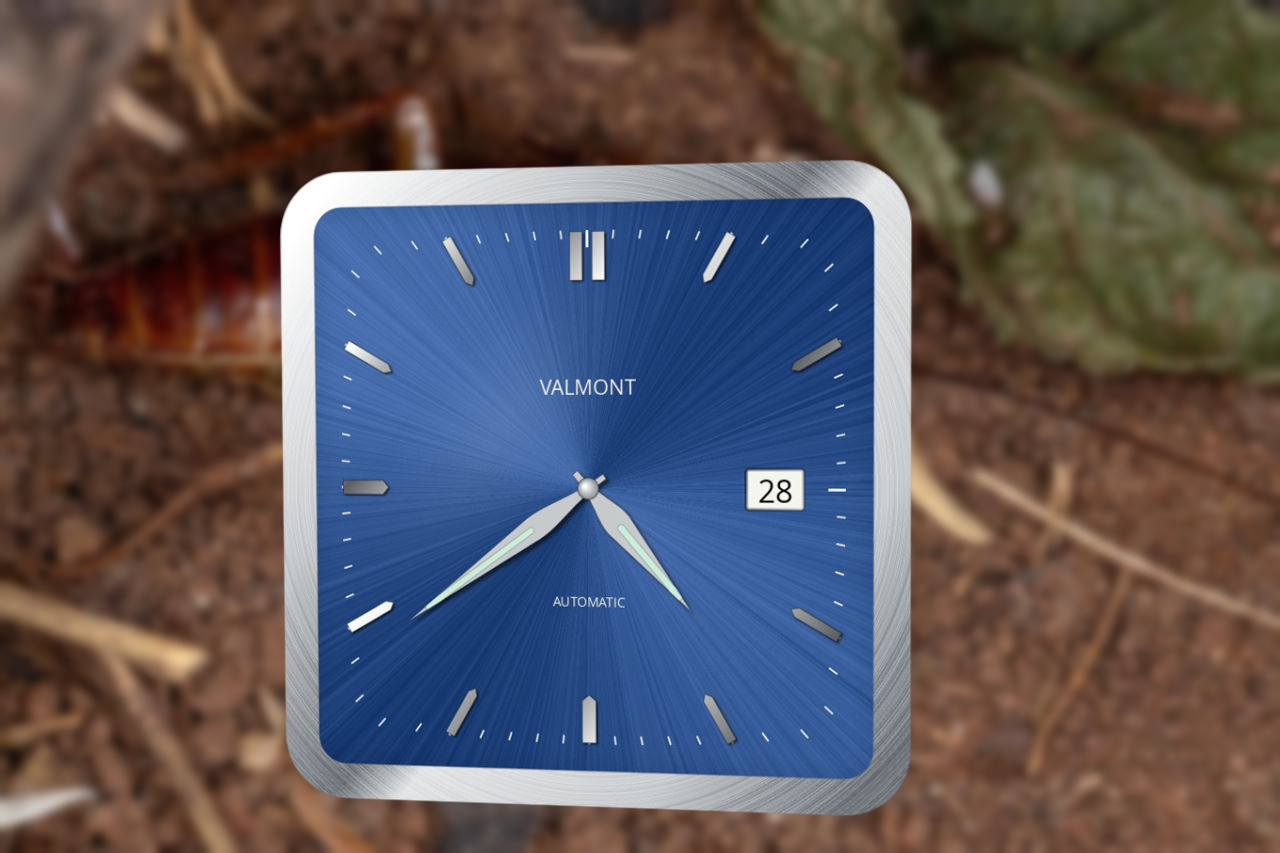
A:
4 h 39 min
